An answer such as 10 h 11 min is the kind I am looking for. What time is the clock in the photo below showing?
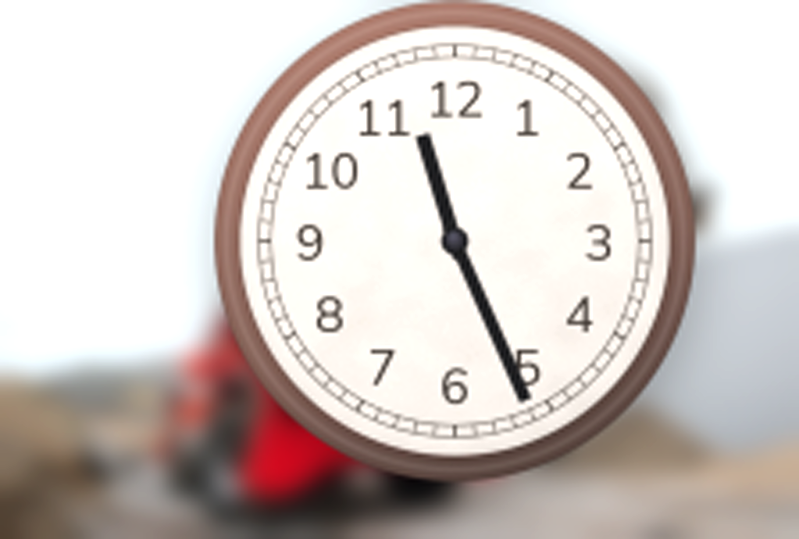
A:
11 h 26 min
